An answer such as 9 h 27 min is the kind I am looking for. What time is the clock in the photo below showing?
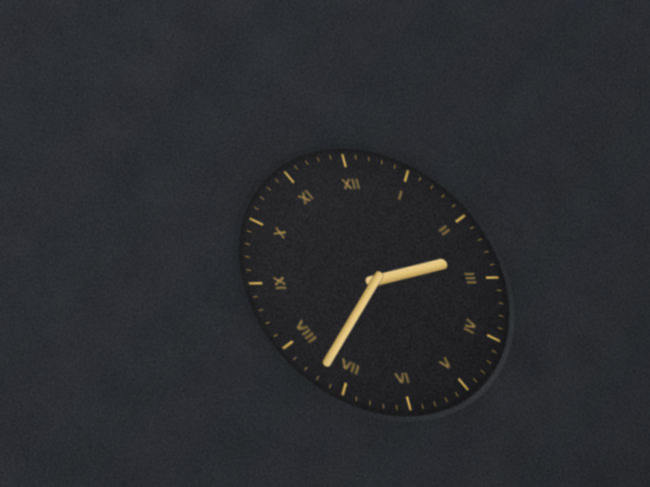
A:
2 h 37 min
